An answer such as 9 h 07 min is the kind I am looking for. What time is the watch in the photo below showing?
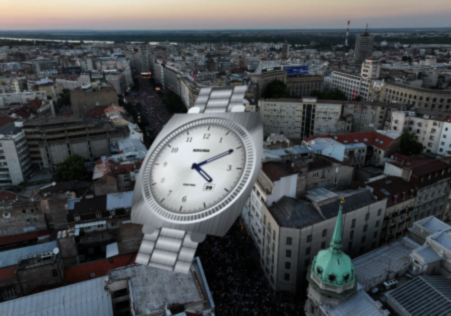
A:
4 h 10 min
